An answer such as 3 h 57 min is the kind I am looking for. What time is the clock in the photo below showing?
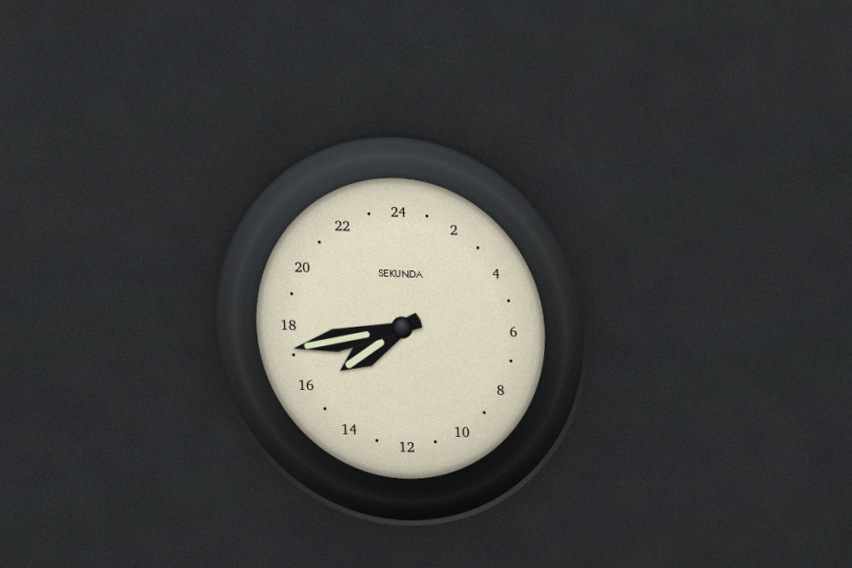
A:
15 h 43 min
